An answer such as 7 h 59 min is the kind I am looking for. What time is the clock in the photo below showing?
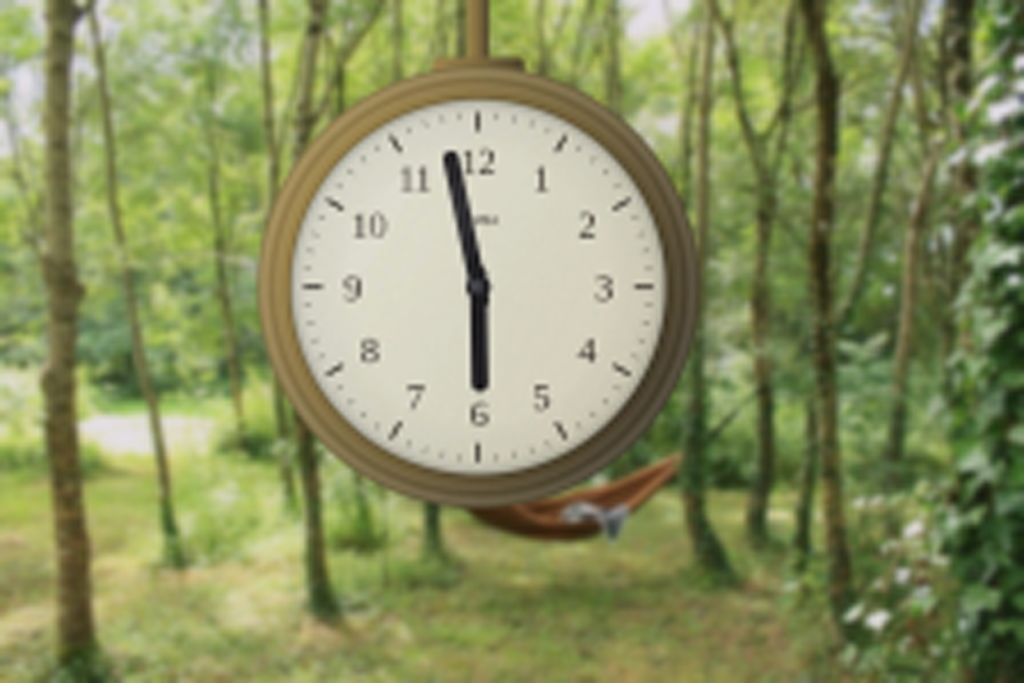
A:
5 h 58 min
